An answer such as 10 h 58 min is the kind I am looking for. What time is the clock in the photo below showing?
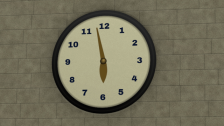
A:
5 h 58 min
